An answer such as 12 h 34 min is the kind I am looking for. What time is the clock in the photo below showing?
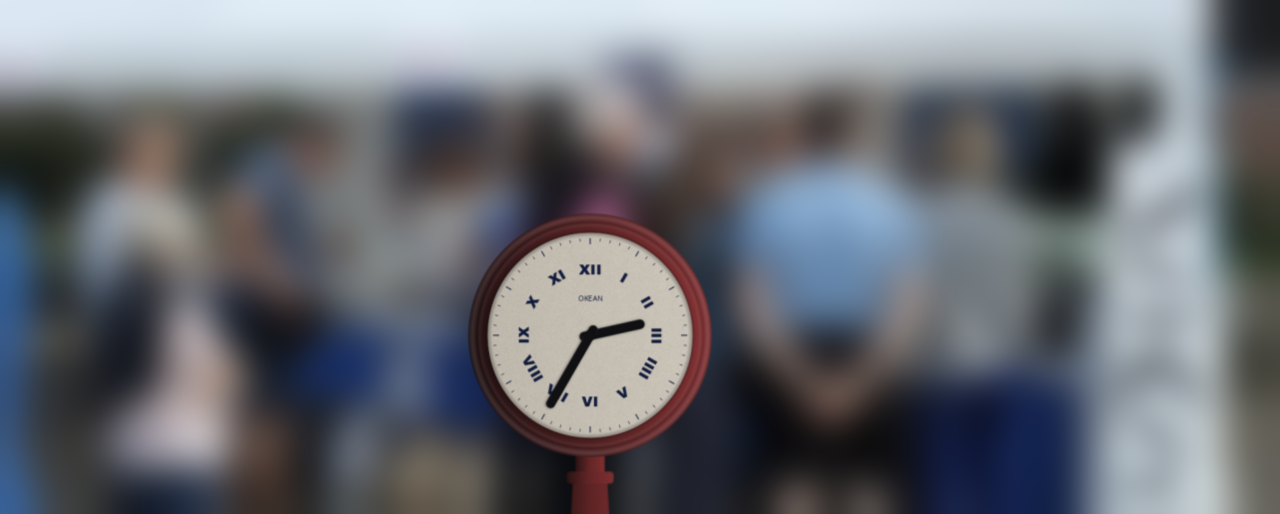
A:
2 h 35 min
